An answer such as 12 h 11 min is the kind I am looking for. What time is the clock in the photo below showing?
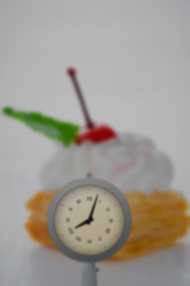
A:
8 h 03 min
